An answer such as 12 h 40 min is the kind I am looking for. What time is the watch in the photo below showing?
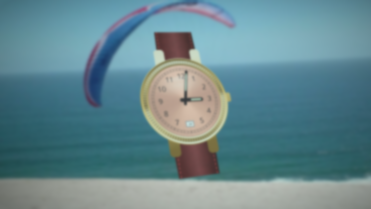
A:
3 h 02 min
